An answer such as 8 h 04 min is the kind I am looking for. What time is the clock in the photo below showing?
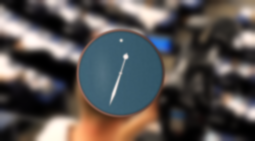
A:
12 h 33 min
